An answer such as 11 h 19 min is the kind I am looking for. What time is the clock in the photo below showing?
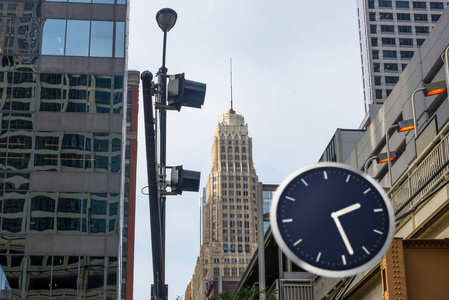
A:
2 h 28 min
